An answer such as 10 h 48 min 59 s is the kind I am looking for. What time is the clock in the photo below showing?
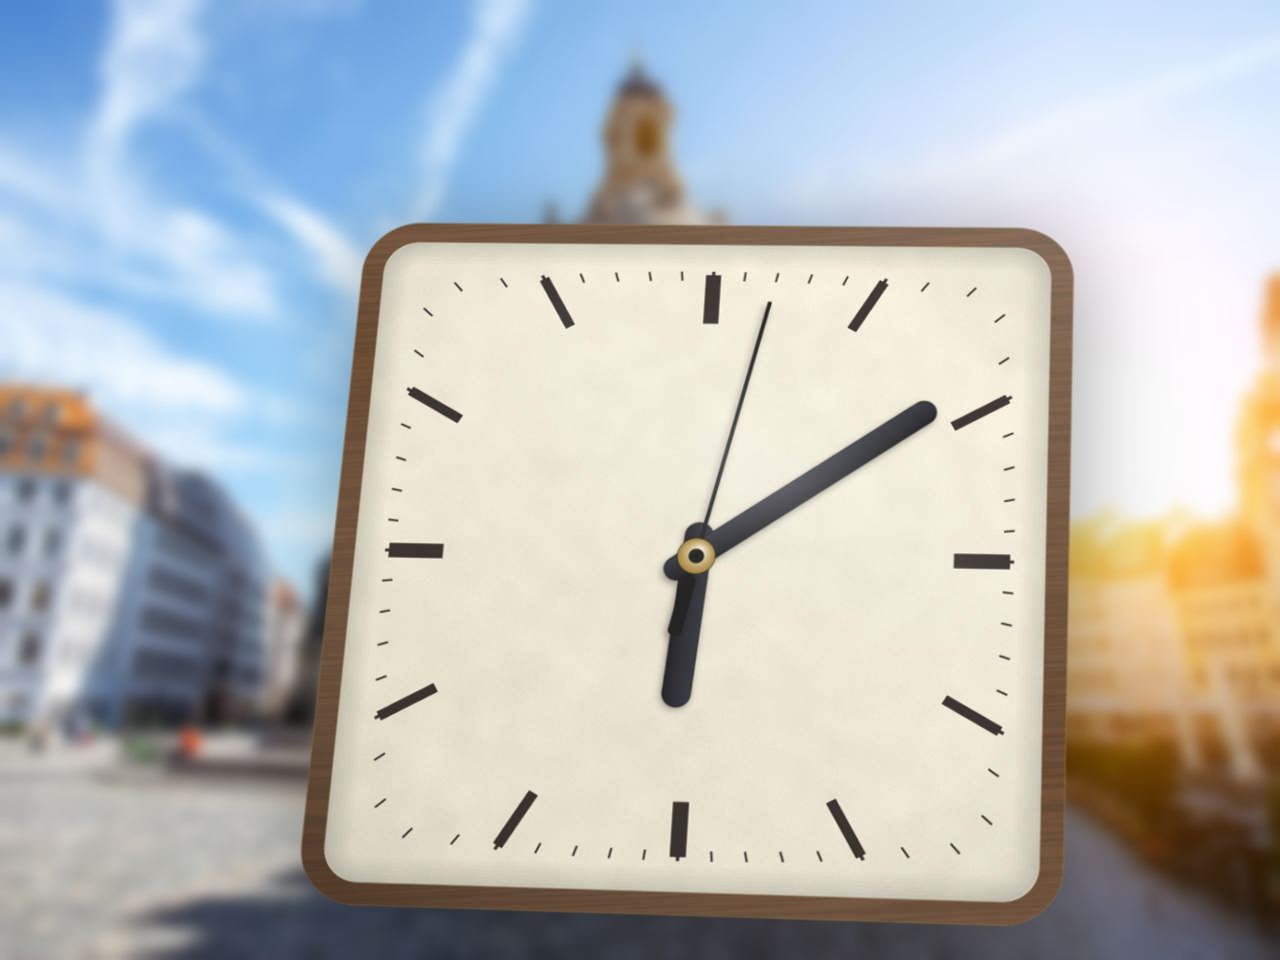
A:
6 h 09 min 02 s
